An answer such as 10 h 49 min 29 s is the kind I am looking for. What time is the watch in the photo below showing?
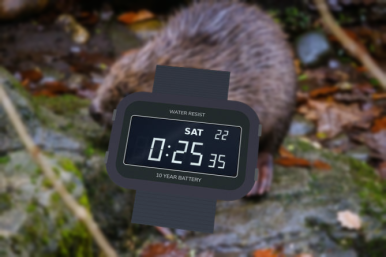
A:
0 h 25 min 35 s
